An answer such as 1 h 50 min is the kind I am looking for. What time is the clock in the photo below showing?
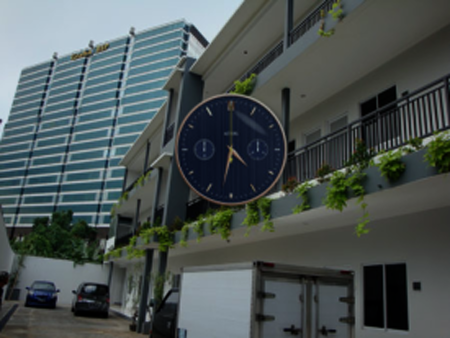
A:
4 h 32 min
